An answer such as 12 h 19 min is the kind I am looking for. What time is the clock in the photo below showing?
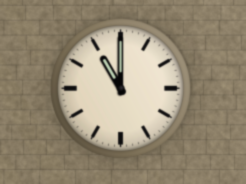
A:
11 h 00 min
